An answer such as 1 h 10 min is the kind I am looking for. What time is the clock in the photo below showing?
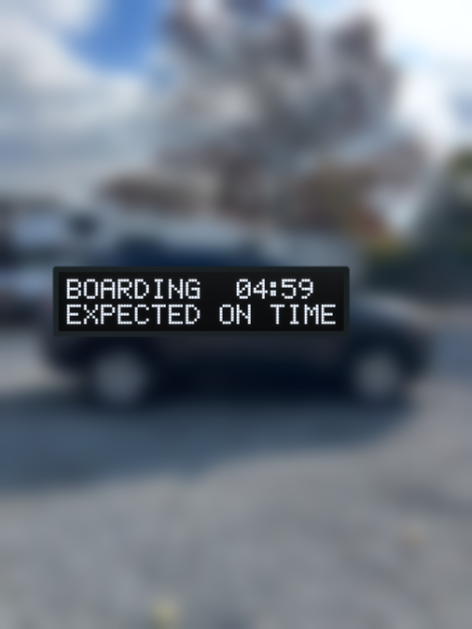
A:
4 h 59 min
